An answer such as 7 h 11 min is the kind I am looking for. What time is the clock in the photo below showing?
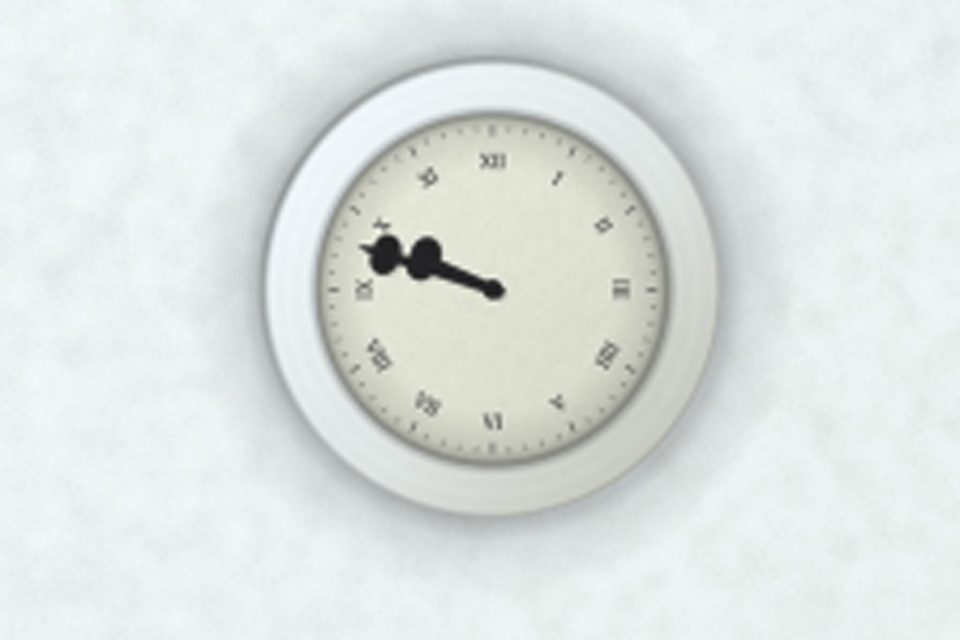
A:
9 h 48 min
